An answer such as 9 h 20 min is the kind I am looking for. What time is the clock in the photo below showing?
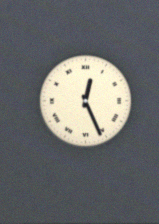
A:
12 h 26 min
